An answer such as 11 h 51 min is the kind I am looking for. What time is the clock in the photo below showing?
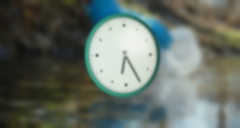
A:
6 h 25 min
